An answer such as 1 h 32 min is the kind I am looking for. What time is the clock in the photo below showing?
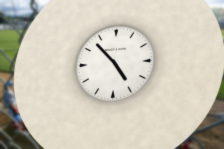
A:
4 h 53 min
